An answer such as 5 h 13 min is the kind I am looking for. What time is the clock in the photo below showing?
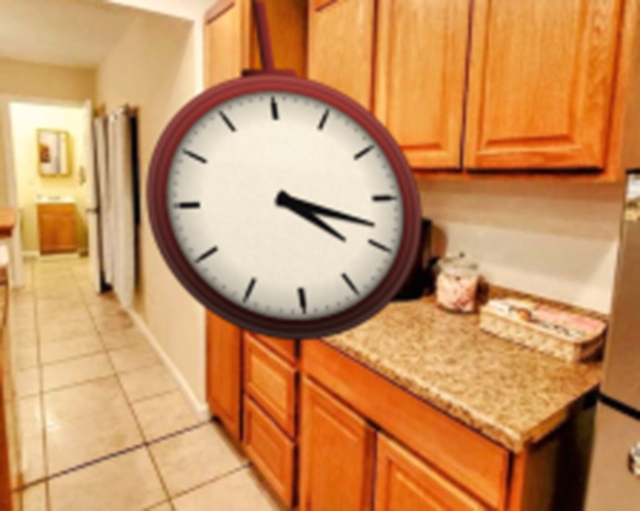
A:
4 h 18 min
